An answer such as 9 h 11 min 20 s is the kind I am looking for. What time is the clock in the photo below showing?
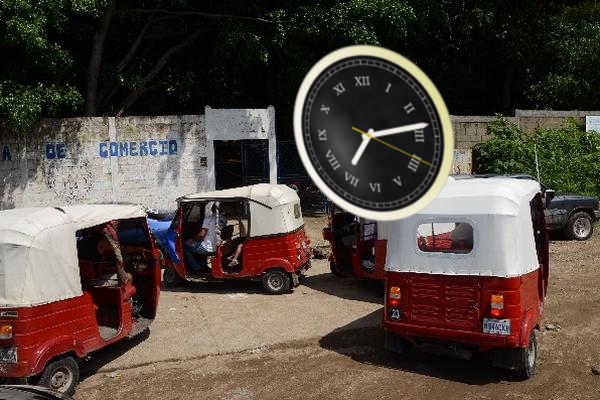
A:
7 h 13 min 19 s
